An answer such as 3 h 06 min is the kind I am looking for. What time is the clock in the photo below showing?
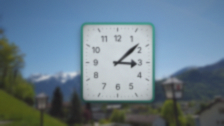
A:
3 h 08 min
